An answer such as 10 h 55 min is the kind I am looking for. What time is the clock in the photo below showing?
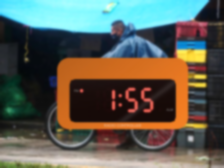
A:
1 h 55 min
